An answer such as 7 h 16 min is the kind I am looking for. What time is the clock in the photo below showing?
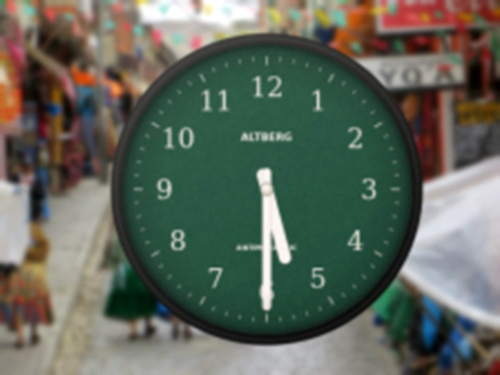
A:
5 h 30 min
